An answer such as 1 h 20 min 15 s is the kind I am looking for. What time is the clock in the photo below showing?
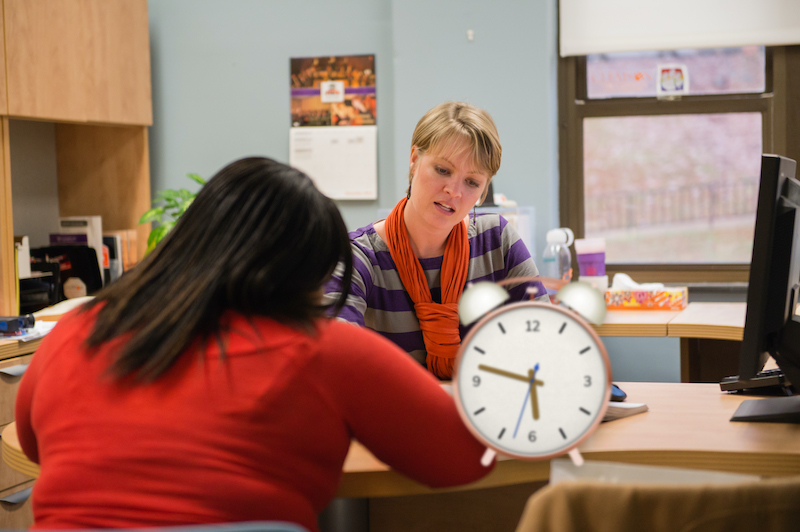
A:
5 h 47 min 33 s
